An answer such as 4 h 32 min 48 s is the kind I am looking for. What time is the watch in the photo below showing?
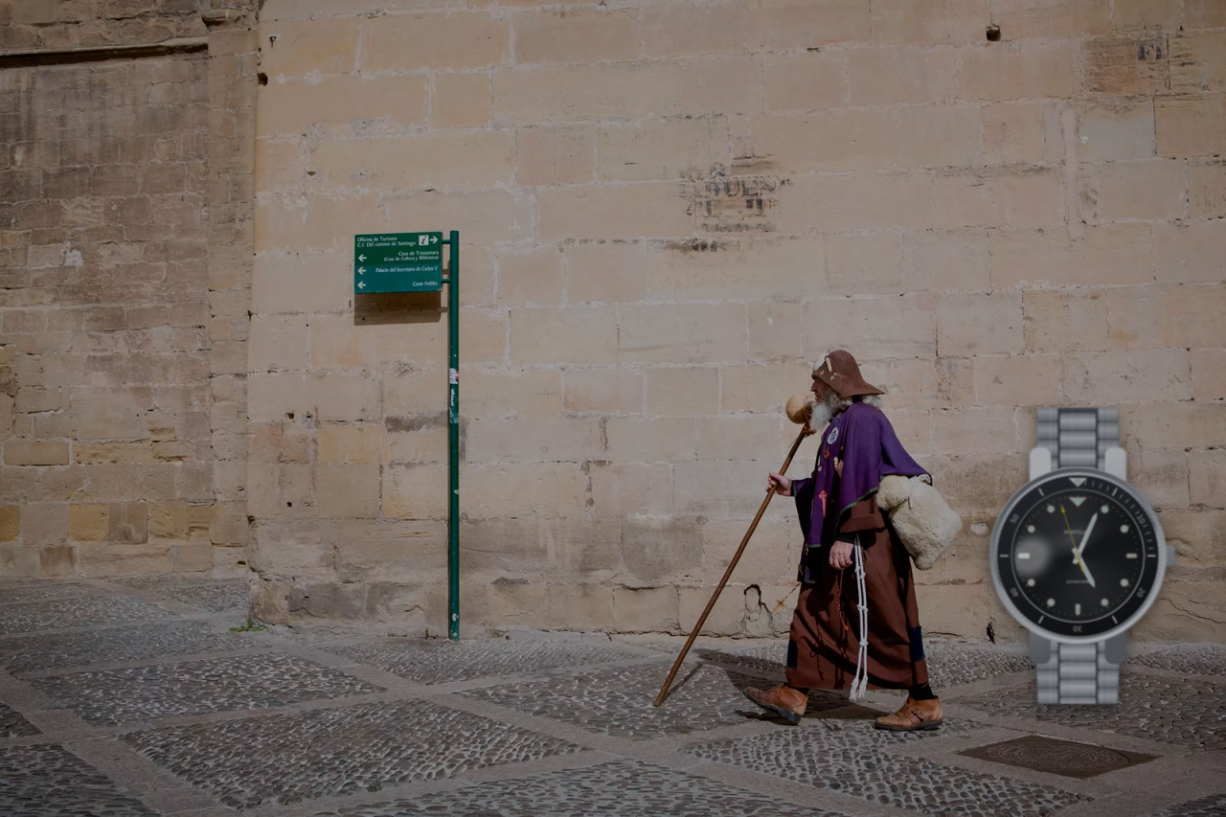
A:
5 h 03 min 57 s
